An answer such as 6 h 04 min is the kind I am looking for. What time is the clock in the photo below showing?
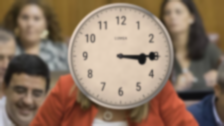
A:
3 h 15 min
